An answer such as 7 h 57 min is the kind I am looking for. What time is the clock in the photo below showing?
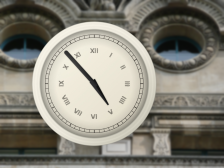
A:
4 h 53 min
